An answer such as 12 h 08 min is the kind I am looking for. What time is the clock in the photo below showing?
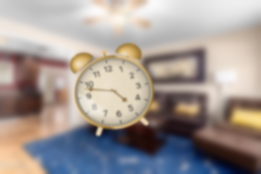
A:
4 h 48 min
